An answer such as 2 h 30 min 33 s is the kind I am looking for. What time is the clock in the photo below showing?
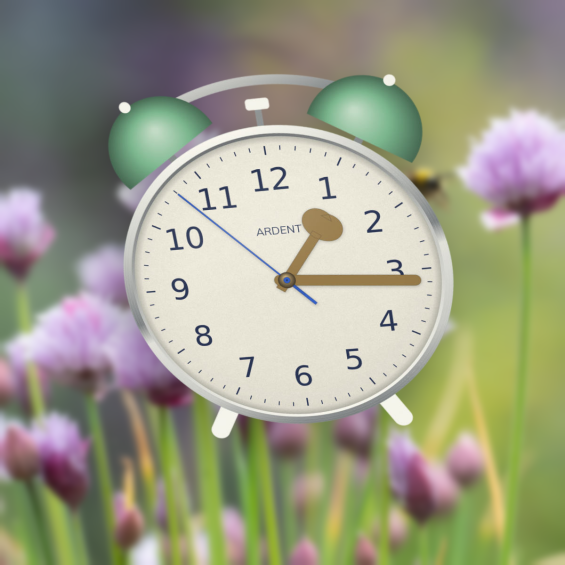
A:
1 h 15 min 53 s
